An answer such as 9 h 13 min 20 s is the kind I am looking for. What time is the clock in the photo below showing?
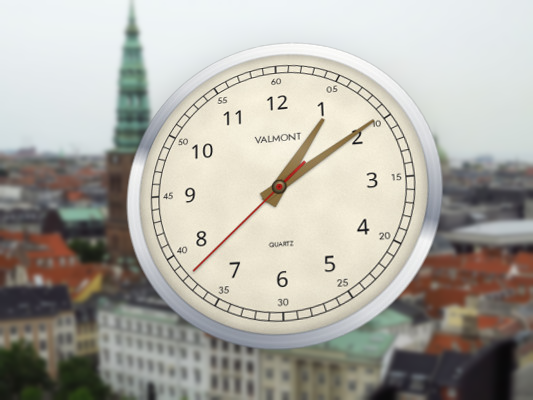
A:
1 h 09 min 38 s
